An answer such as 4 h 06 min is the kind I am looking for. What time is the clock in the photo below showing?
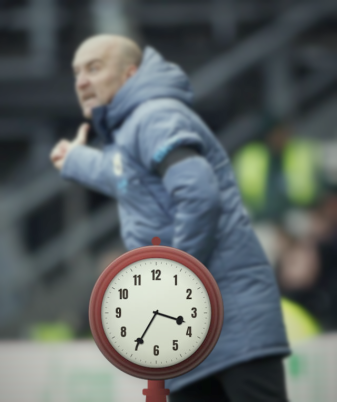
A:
3 h 35 min
